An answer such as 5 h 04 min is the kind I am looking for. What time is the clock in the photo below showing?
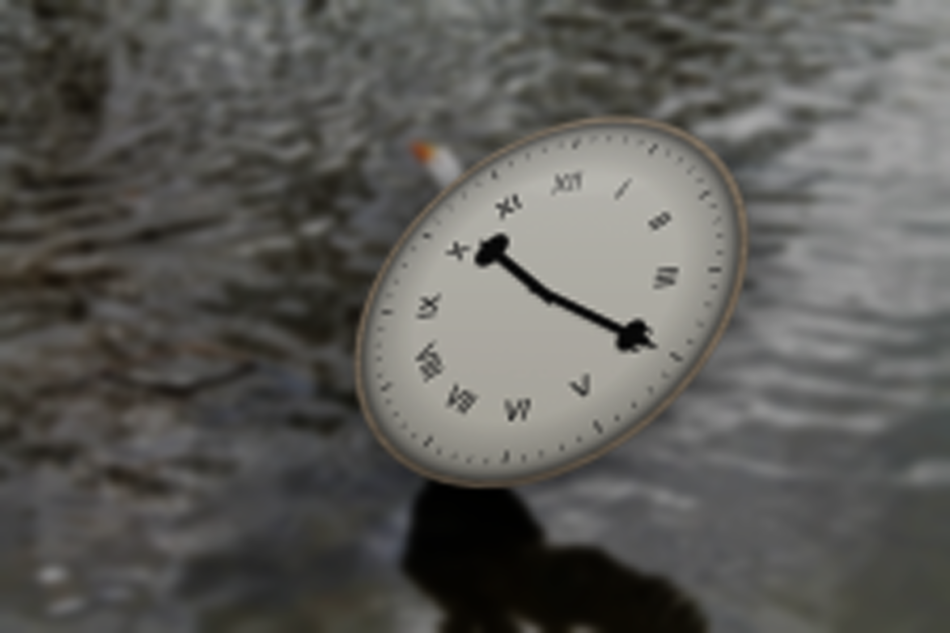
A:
10 h 20 min
